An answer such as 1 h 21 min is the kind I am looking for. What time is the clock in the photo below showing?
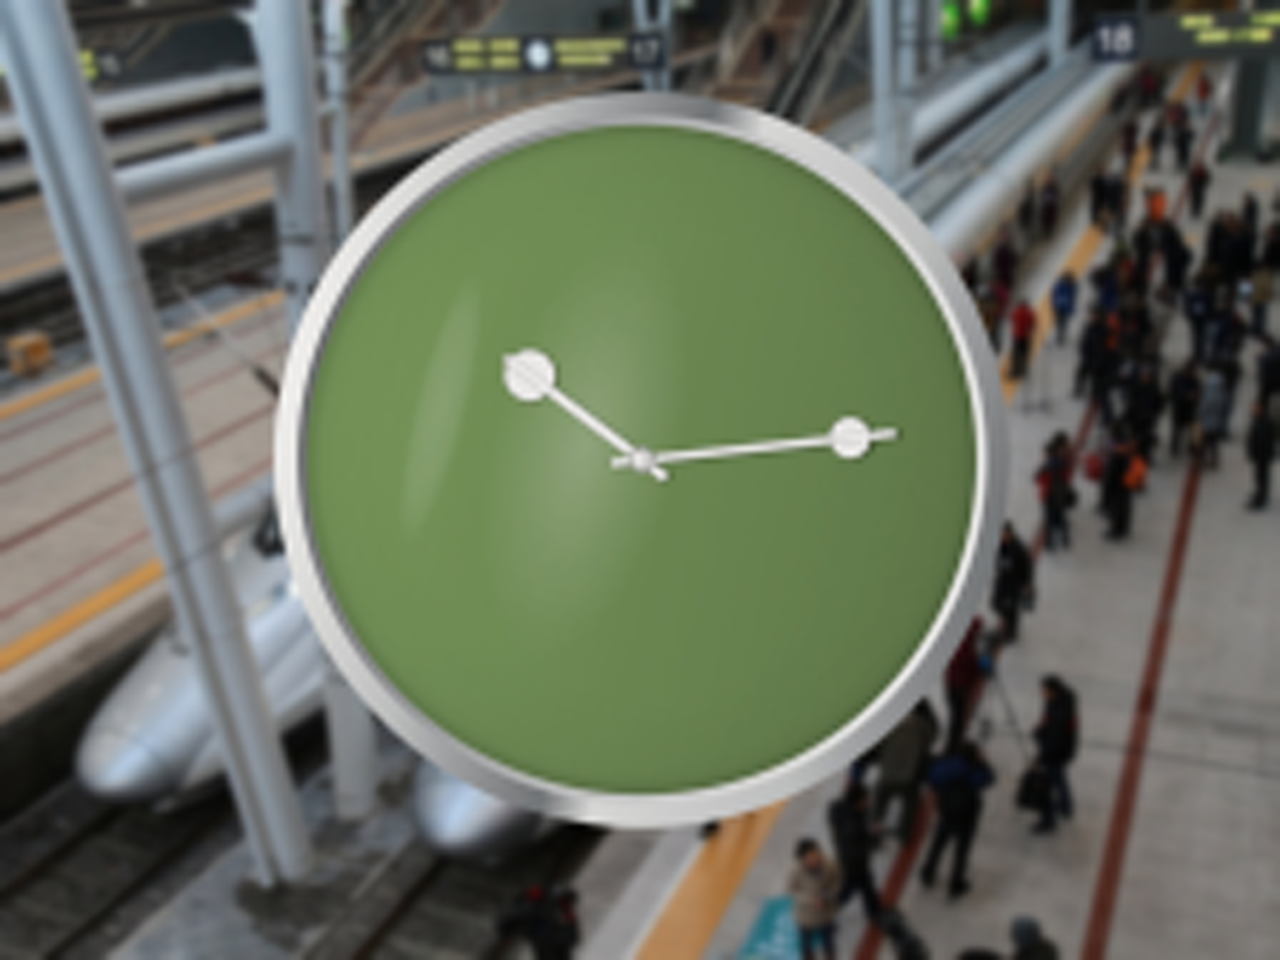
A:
10 h 14 min
